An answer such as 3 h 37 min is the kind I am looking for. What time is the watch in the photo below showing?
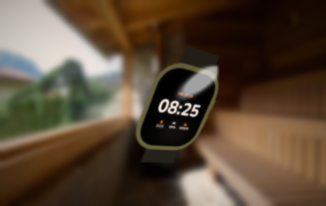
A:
8 h 25 min
